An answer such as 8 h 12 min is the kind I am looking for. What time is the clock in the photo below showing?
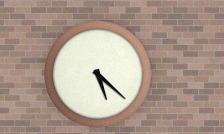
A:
5 h 22 min
